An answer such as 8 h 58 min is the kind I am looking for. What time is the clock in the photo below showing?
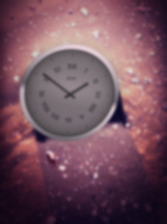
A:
1 h 51 min
